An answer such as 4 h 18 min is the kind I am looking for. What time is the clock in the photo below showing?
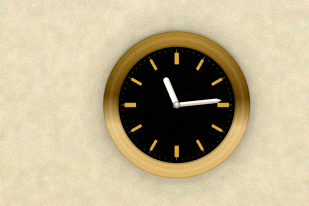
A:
11 h 14 min
